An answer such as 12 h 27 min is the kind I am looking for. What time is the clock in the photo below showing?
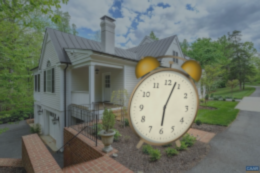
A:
6 h 03 min
